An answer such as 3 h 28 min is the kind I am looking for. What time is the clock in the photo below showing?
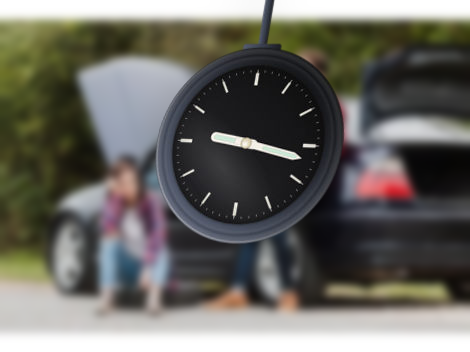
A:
9 h 17 min
